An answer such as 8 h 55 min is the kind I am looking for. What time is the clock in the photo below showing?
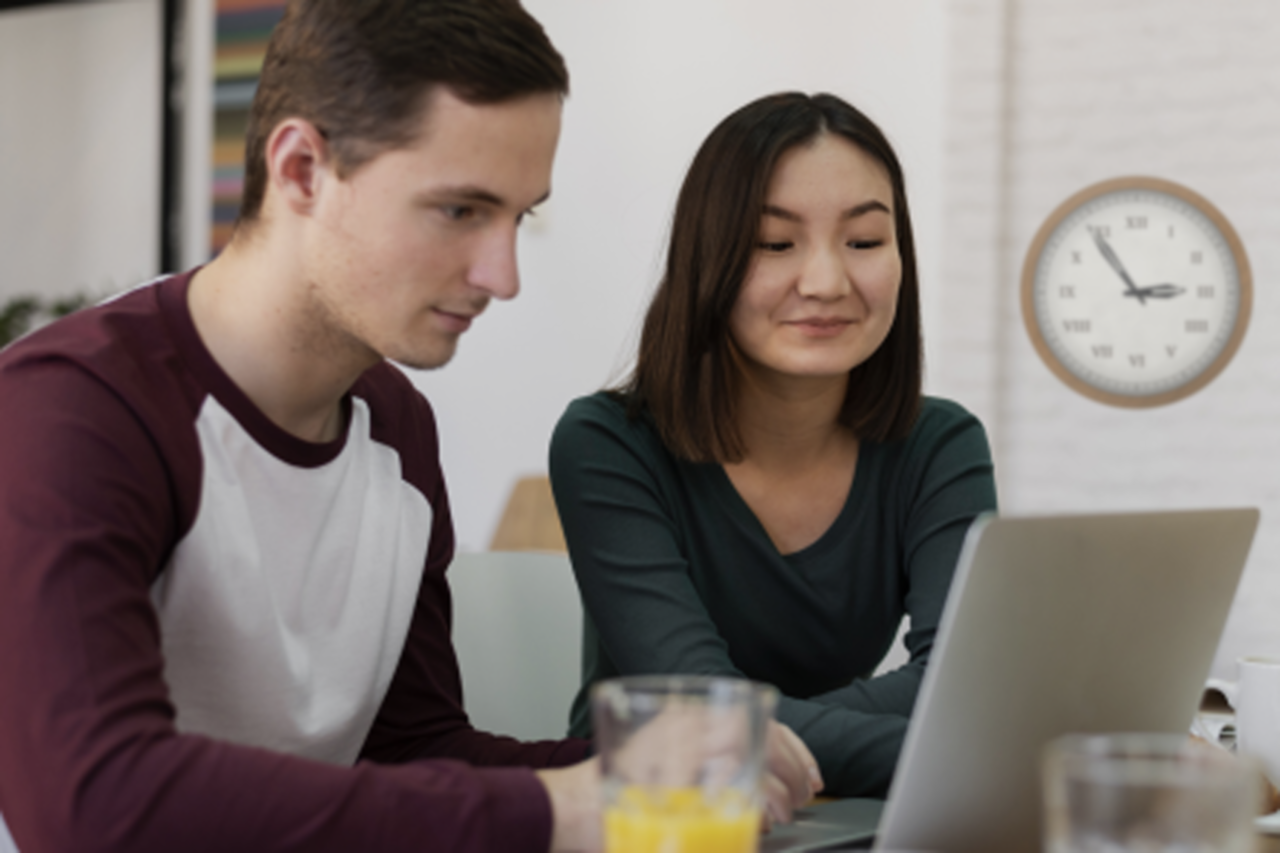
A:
2 h 54 min
